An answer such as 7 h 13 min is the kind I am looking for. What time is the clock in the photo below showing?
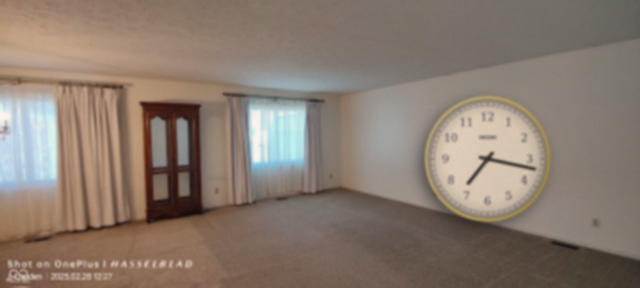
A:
7 h 17 min
